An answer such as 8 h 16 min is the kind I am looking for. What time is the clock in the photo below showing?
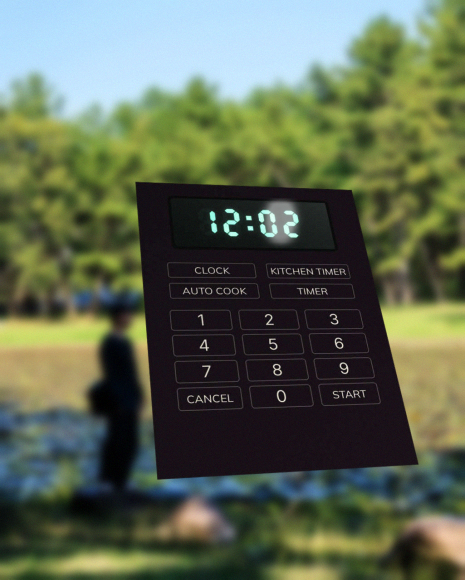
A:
12 h 02 min
